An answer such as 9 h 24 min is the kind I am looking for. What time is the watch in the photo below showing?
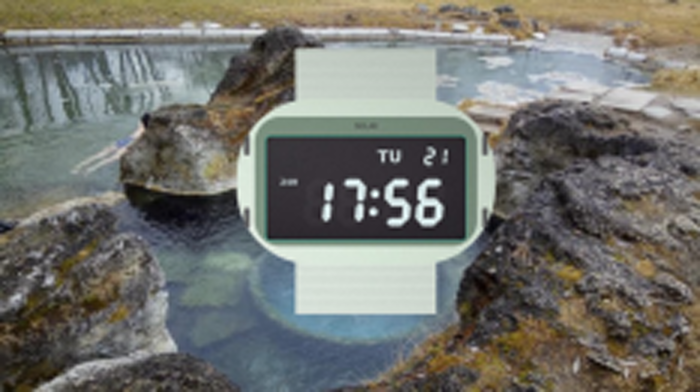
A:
17 h 56 min
